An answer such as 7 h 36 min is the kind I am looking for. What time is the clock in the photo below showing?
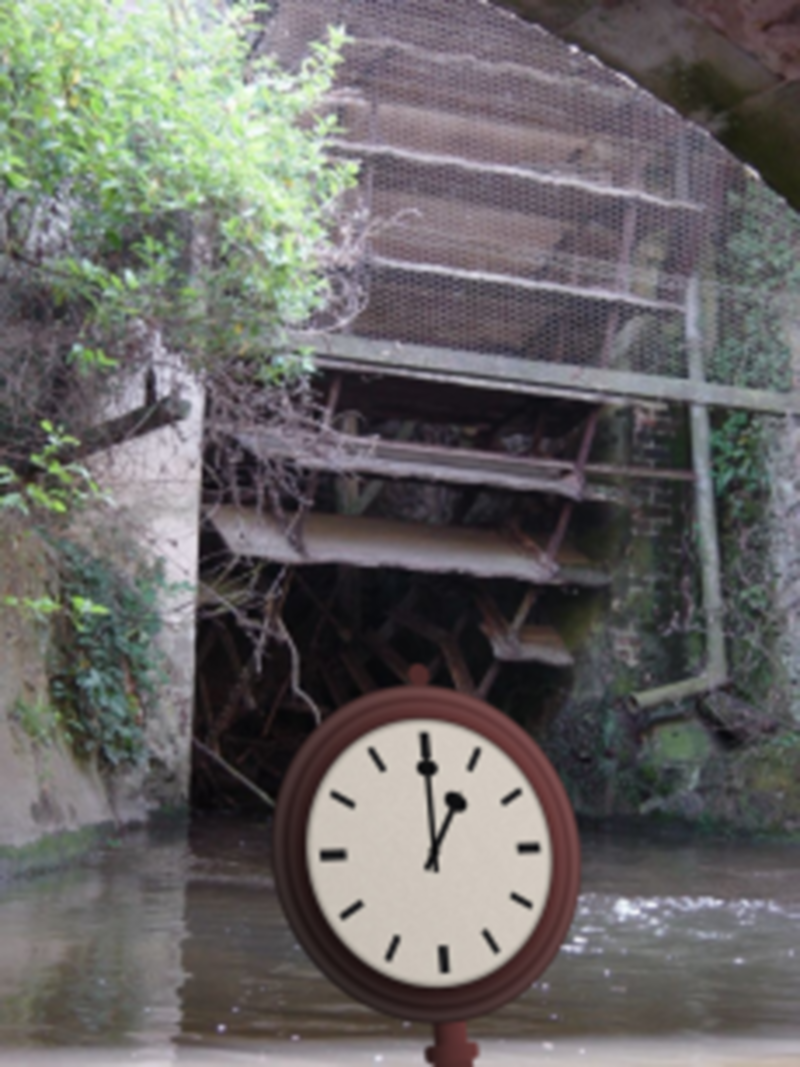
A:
1 h 00 min
